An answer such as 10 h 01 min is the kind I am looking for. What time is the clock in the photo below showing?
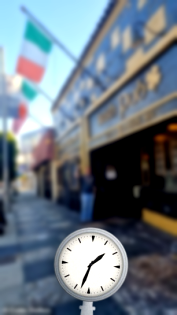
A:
1 h 33 min
